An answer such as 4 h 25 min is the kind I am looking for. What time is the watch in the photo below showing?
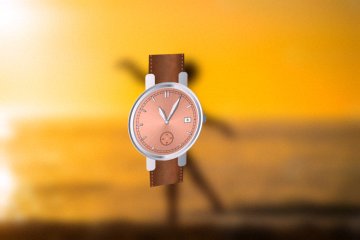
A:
11 h 05 min
